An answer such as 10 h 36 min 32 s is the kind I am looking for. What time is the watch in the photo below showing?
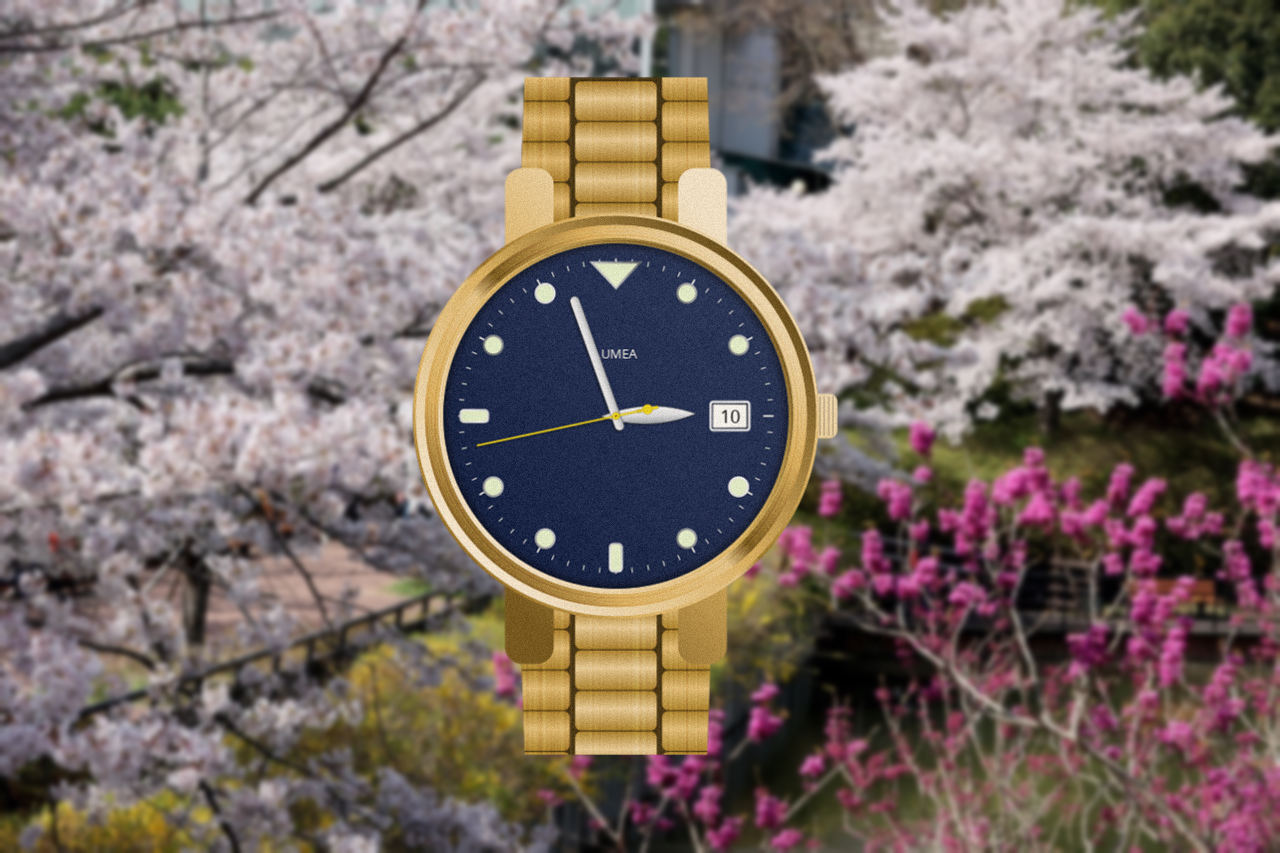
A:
2 h 56 min 43 s
